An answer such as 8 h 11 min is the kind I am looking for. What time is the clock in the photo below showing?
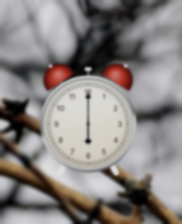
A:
6 h 00 min
